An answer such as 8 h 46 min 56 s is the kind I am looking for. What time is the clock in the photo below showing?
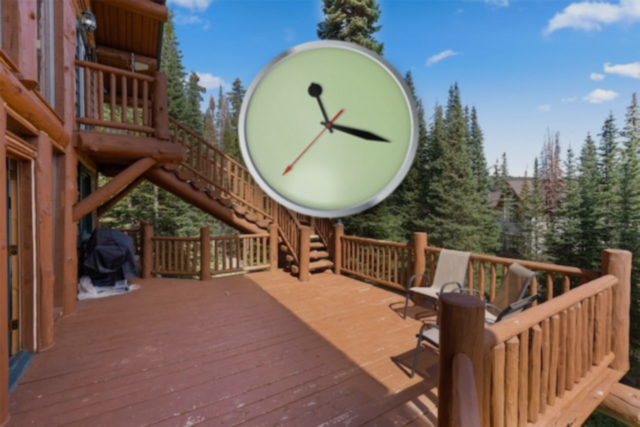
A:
11 h 17 min 37 s
